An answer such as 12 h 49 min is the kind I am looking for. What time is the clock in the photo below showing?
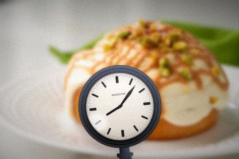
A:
8 h 07 min
